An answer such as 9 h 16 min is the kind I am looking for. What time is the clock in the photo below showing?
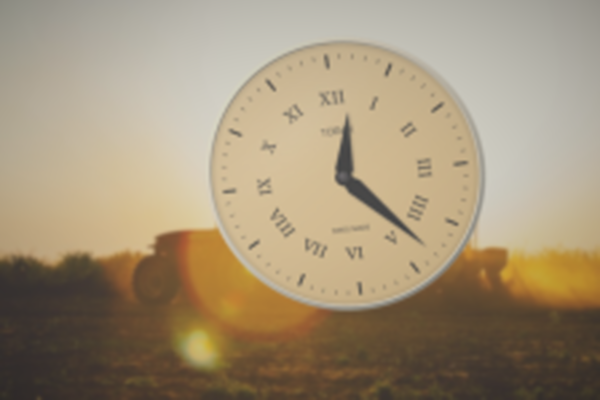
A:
12 h 23 min
